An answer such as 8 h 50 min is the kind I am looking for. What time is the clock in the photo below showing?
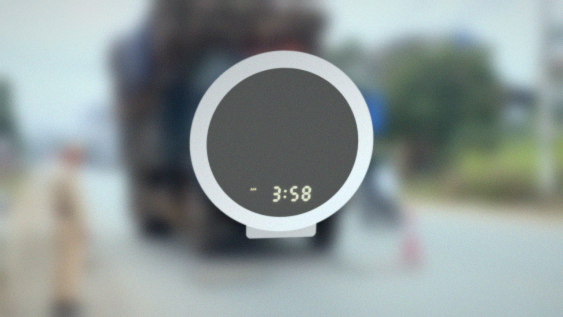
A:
3 h 58 min
